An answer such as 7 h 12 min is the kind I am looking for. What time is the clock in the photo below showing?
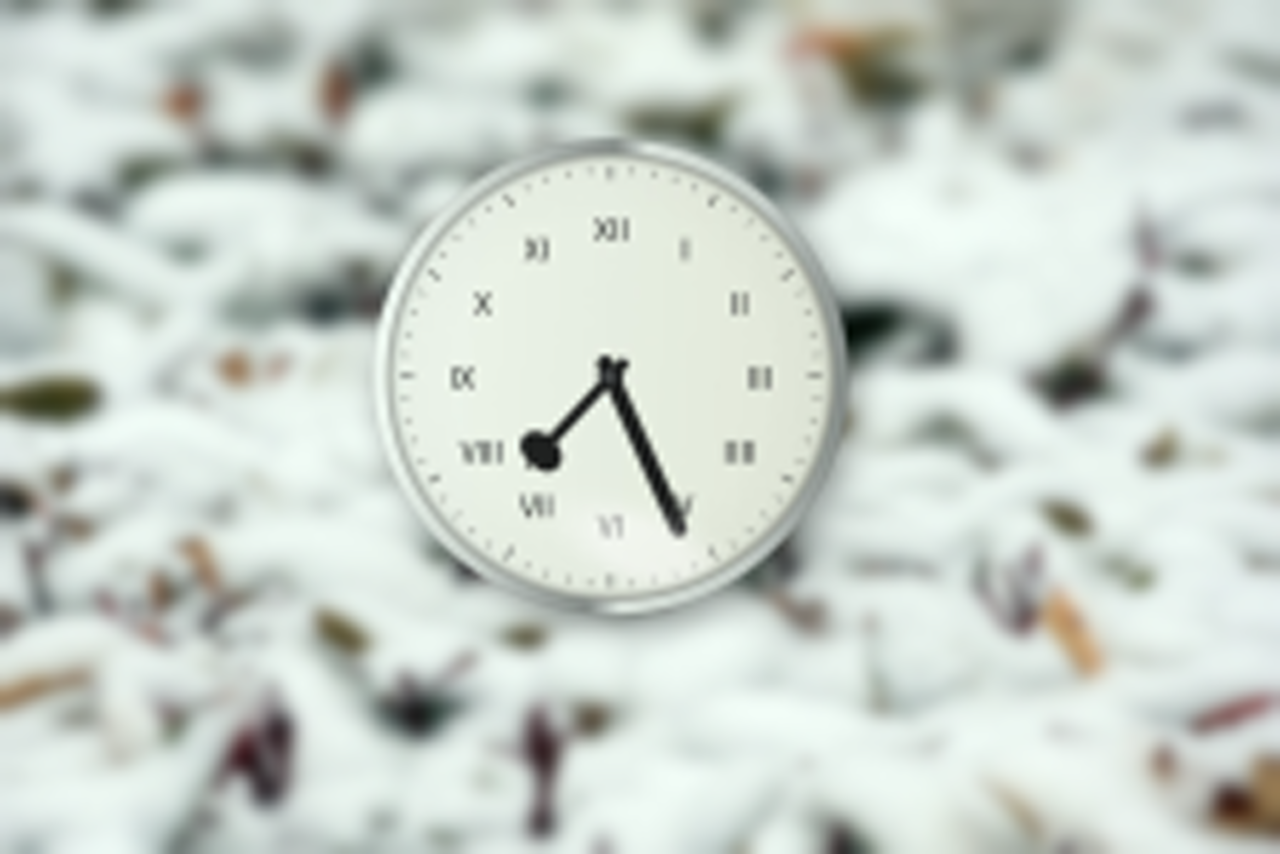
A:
7 h 26 min
